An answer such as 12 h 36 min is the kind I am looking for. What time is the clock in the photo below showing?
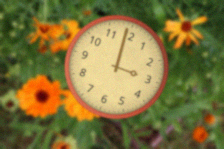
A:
2 h 59 min
